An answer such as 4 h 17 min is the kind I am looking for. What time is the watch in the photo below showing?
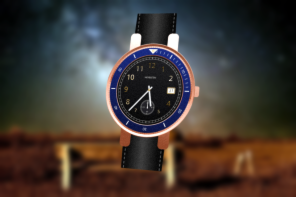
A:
5 h 37 min
